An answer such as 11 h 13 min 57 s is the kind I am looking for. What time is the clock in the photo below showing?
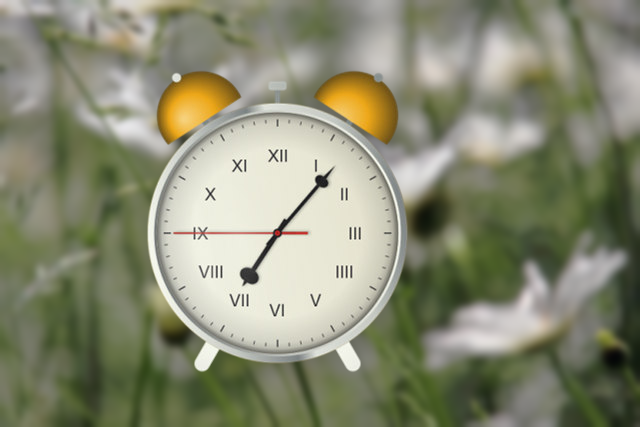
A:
7 h 06 min 45 s
